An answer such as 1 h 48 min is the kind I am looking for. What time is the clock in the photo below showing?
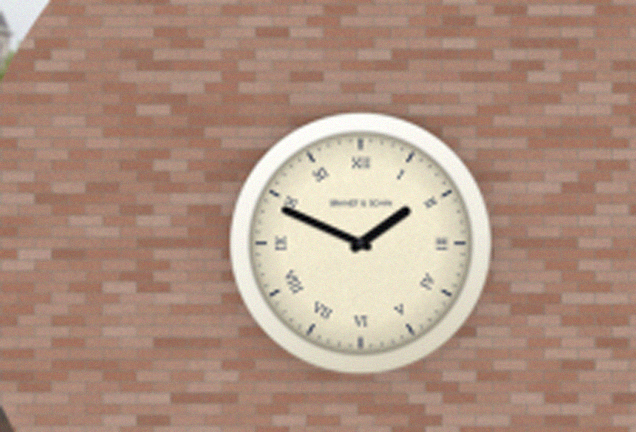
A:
1 h 49 min
